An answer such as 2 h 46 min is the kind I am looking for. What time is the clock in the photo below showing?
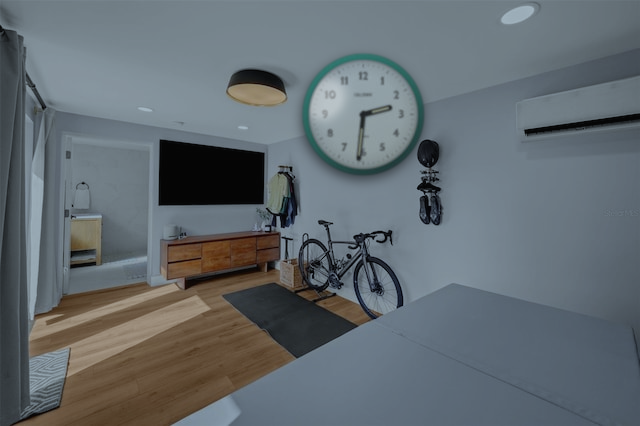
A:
2 h 31 min
